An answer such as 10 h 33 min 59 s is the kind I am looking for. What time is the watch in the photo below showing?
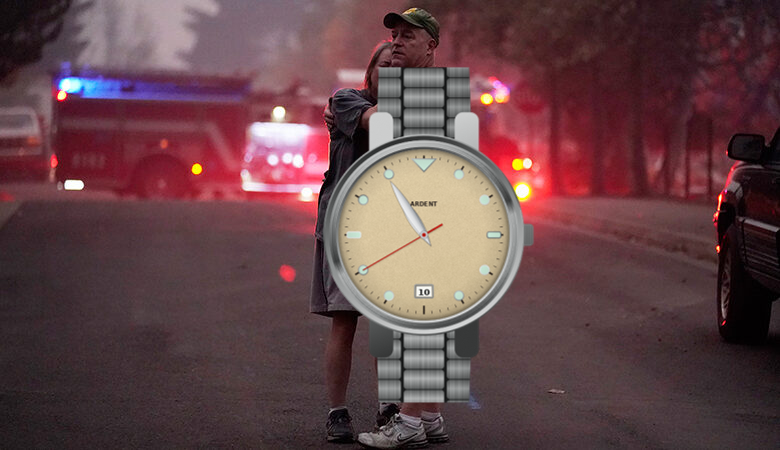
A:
10 h 54 min 40 s
